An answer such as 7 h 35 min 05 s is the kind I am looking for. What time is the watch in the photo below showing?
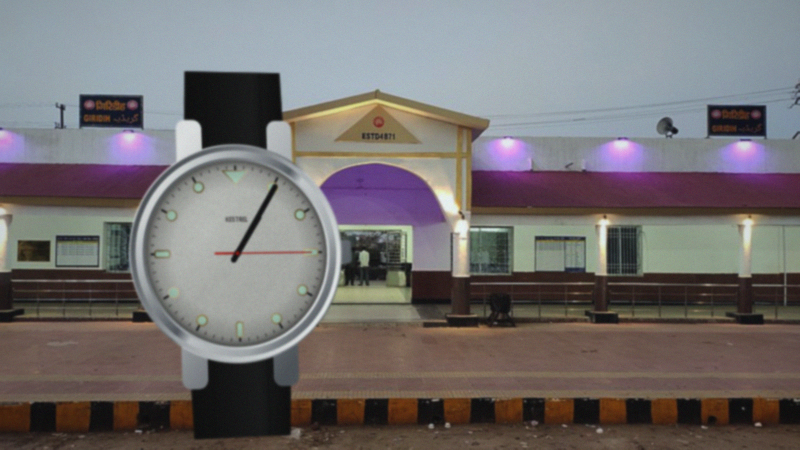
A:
1 h 05 min 15 s
